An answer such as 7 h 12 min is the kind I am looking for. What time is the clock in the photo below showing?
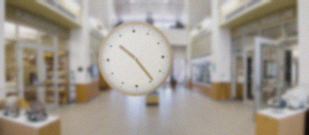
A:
10 h 24 min
